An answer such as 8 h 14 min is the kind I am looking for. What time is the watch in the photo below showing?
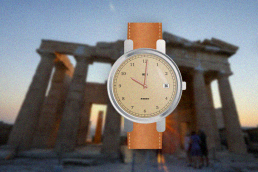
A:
10 h 01 min
